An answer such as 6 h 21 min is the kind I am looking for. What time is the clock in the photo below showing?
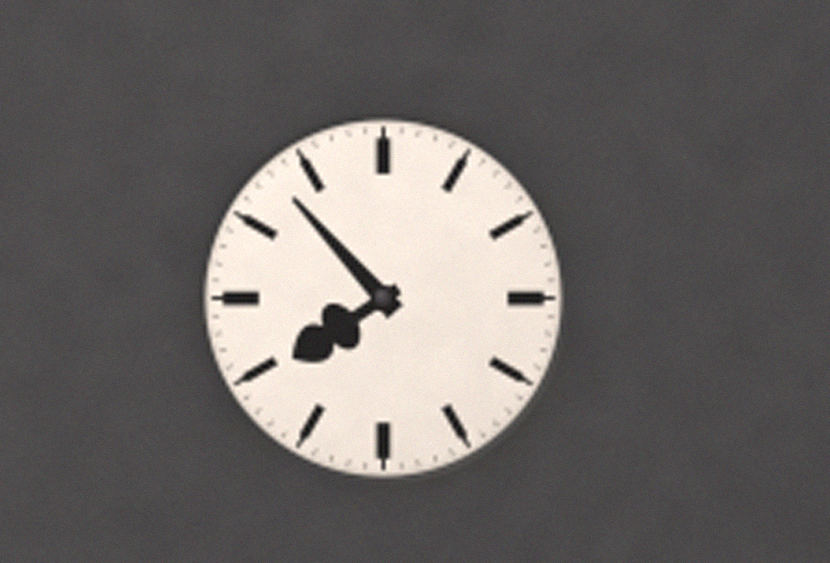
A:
7 h 53 min
